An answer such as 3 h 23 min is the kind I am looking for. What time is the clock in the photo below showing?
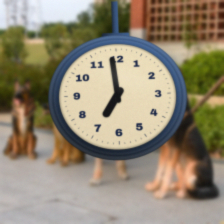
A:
6 h 59 min
